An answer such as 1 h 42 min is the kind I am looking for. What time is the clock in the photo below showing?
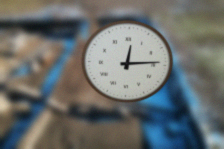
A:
12 h 14 min
